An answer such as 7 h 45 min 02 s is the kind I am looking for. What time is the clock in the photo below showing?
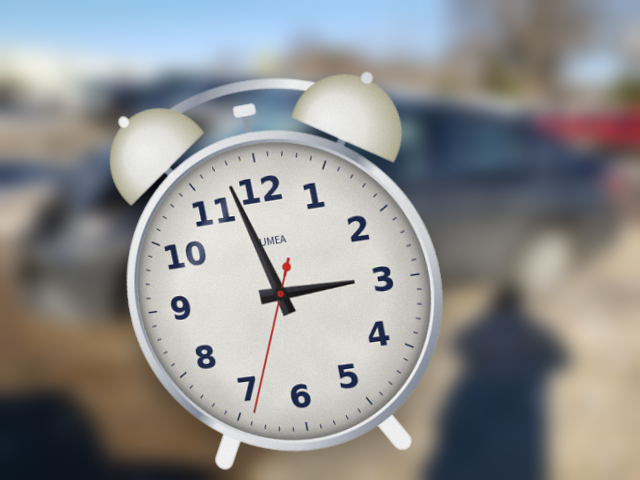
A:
2 h 57 min 34 s
